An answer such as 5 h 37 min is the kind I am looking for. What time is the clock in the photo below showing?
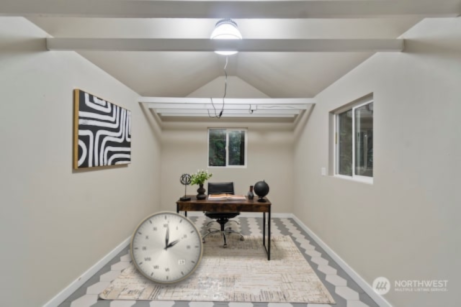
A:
2 h 01 min
